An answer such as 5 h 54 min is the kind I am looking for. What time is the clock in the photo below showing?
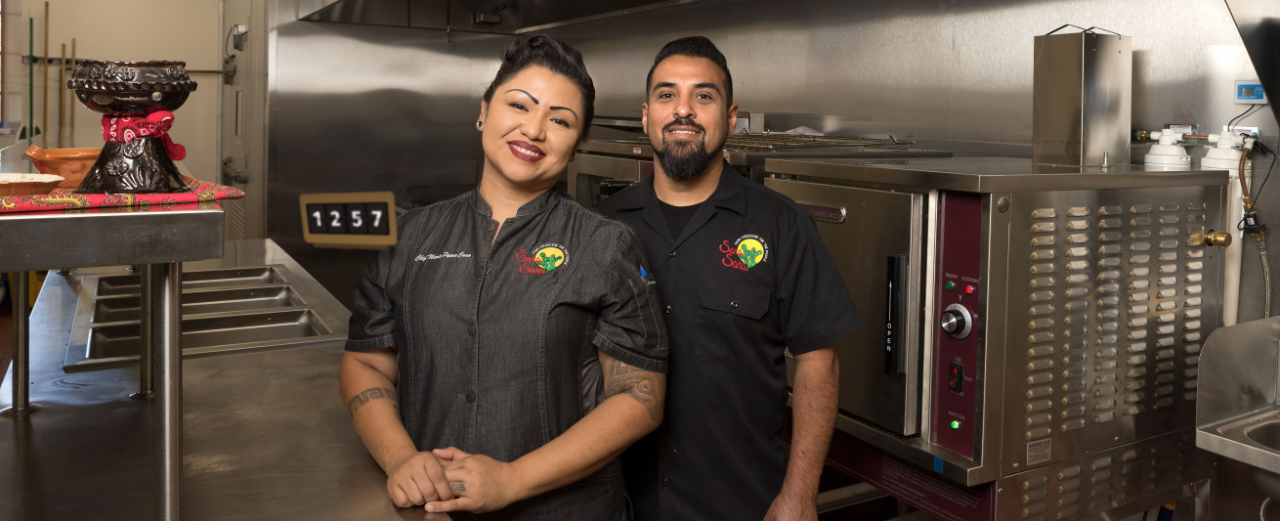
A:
12 h 57 min
